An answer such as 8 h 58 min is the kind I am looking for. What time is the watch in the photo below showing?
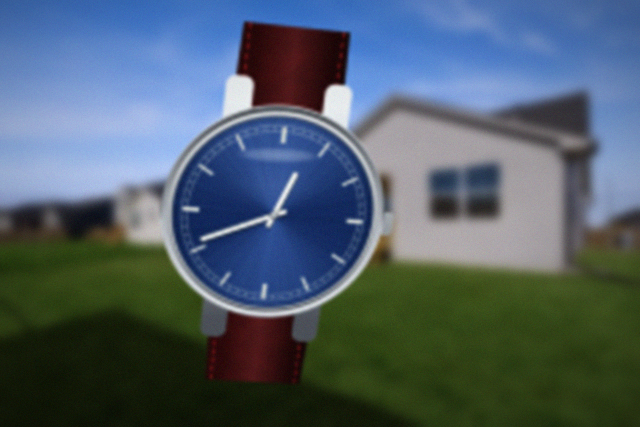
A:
12 h 41 min
